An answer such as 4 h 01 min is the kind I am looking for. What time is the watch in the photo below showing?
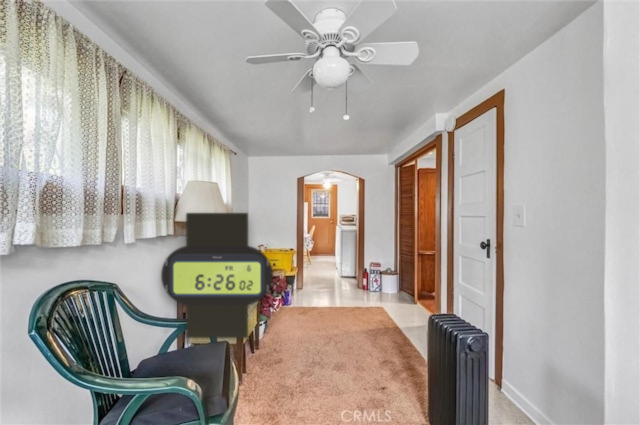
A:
6 h 26 min
